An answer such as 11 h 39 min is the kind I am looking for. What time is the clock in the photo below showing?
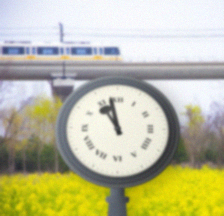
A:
10 h 58 min
